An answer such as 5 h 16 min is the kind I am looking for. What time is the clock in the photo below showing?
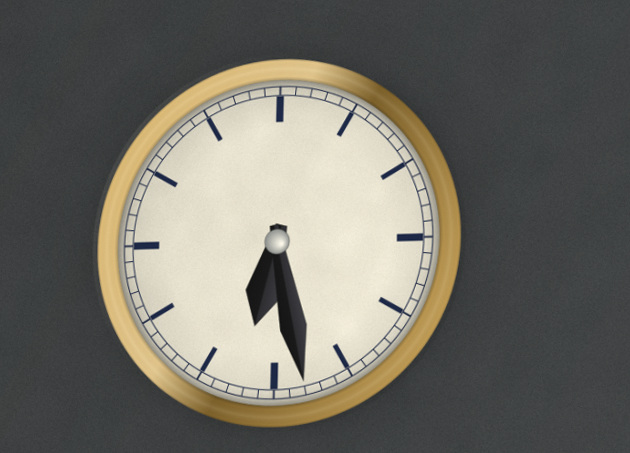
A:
6 h 28 min
